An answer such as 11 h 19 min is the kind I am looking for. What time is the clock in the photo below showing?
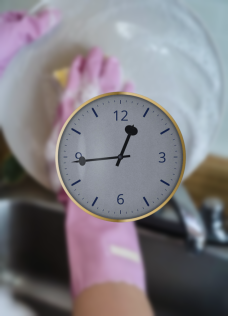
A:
12 h 44 min
